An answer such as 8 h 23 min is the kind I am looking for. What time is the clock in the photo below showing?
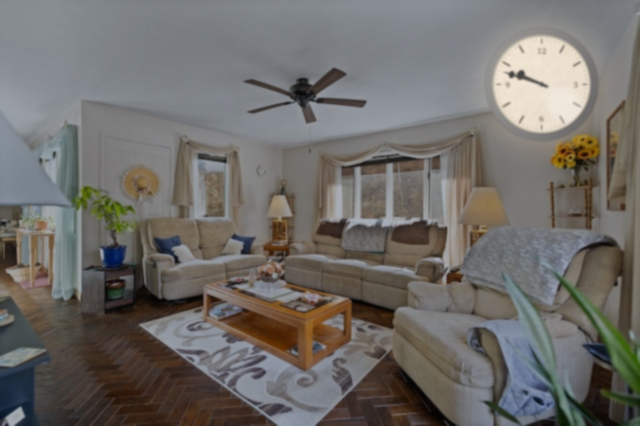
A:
9 h 48 min
